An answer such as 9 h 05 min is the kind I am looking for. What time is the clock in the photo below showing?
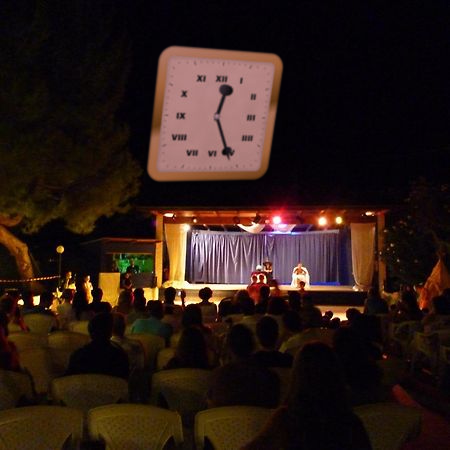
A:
12 h 26 min
